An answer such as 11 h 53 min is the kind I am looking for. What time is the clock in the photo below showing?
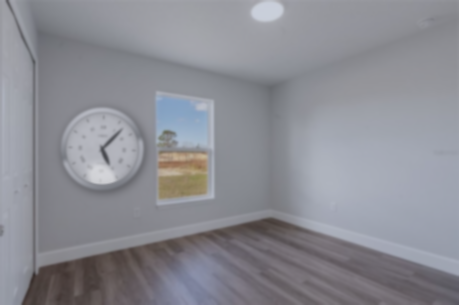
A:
5 h 07 min
